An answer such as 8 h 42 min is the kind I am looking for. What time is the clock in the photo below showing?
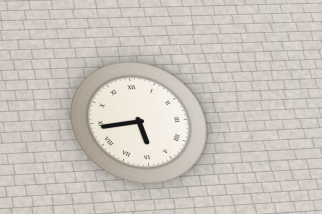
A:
5 h 44 min
